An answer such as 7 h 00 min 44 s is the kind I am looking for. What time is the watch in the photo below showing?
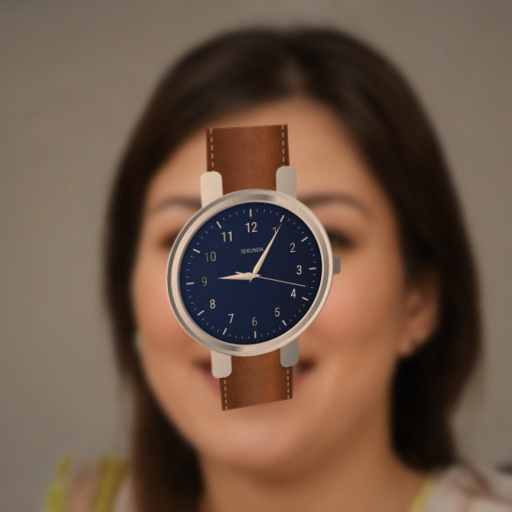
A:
9 h 05 min 18 s
